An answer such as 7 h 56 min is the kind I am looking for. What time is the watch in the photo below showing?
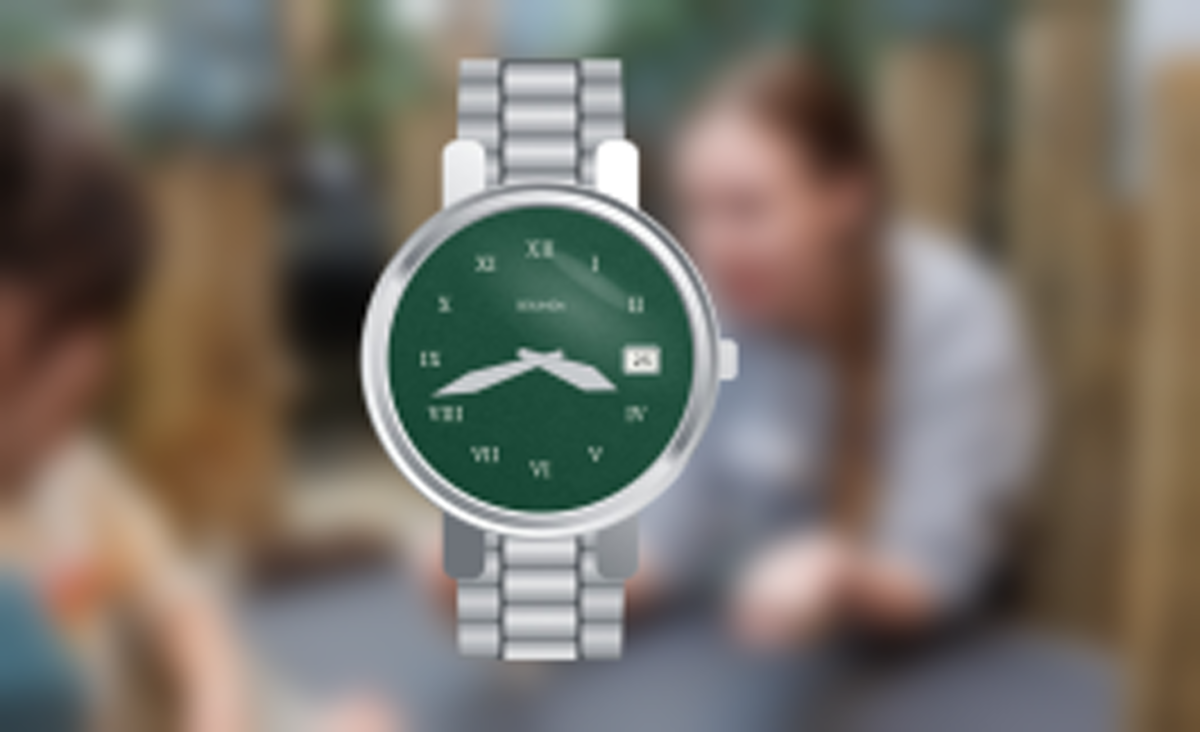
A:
3 h 42 min
